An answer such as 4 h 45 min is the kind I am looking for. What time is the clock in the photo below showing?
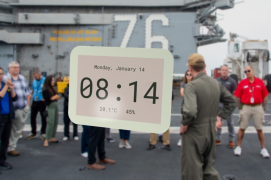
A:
8 h 14 min
